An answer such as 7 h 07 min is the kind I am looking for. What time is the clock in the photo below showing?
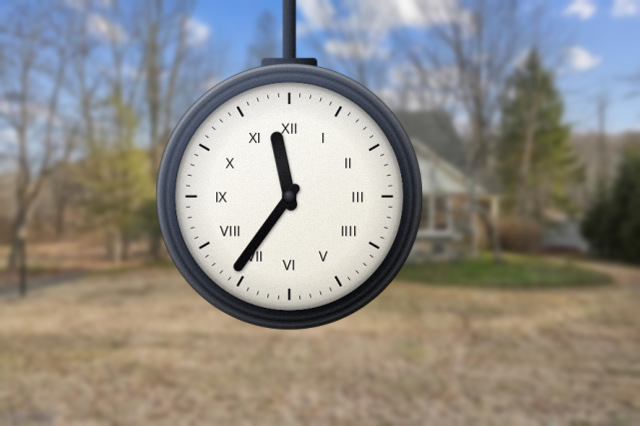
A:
11 h 36 min
